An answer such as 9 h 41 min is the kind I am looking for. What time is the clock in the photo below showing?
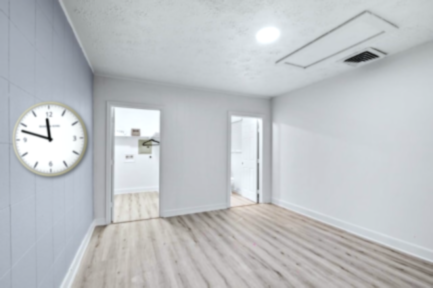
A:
11 h 48 min
